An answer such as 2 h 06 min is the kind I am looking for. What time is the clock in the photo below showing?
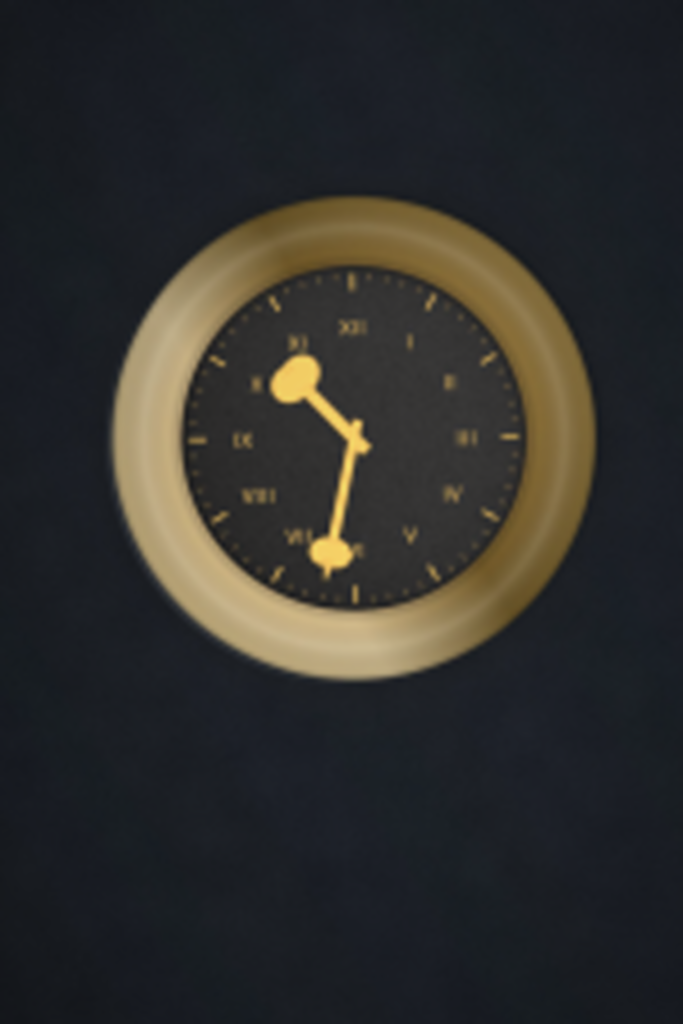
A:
10 h 32 min
